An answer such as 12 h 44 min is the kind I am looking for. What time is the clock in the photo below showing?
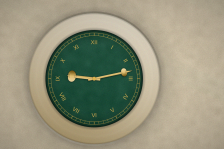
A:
9 h 13 min
